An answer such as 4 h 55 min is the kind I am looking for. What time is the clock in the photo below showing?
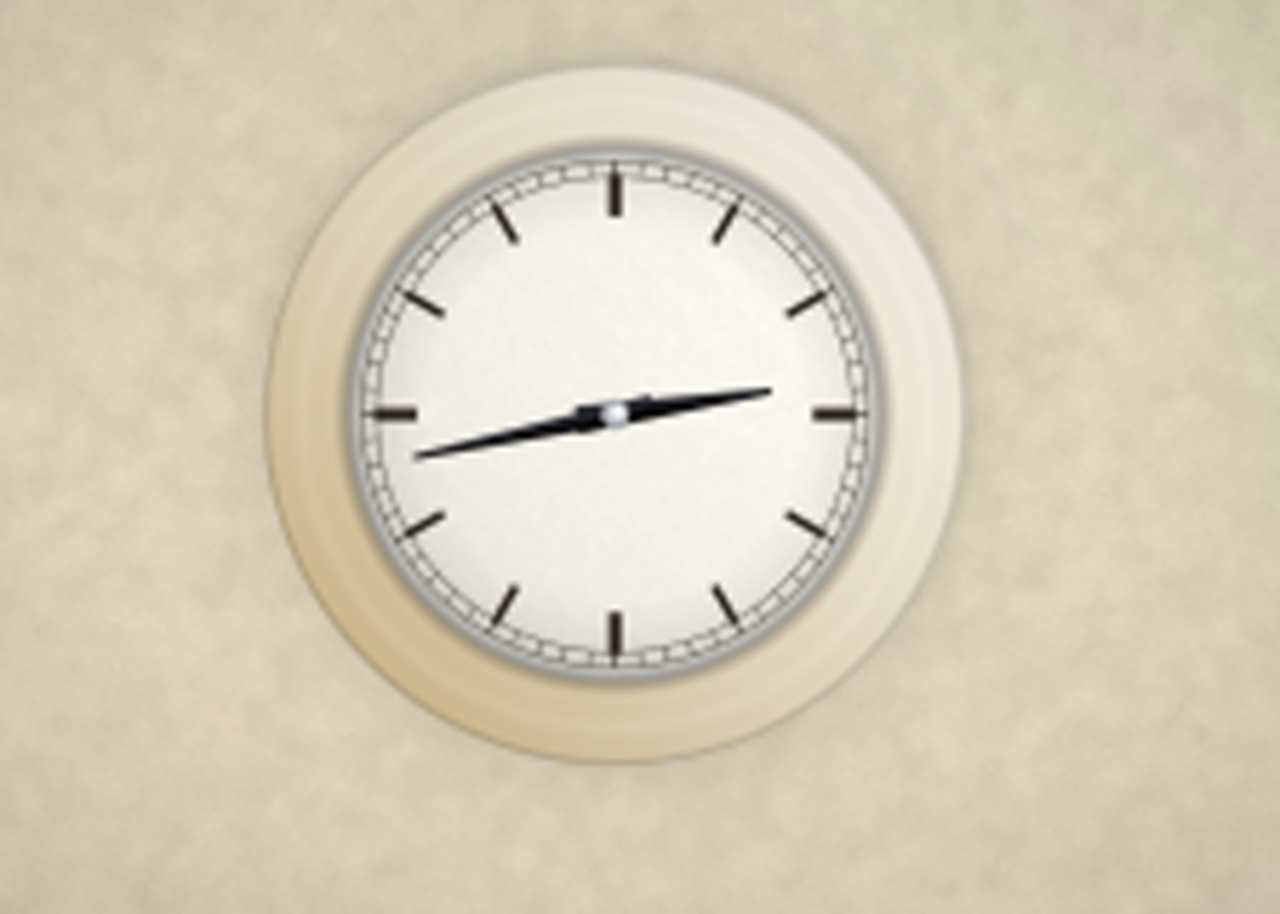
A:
2 h 43 min
